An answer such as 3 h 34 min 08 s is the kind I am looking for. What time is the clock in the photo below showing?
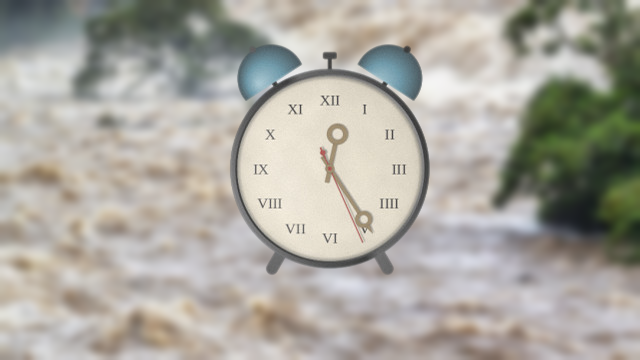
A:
12 h 24 min 26 s
